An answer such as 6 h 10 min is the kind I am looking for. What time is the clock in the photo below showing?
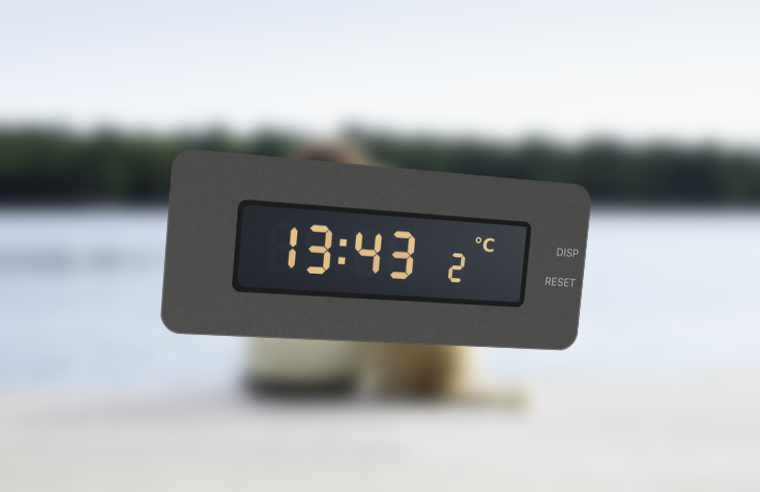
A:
13 h 43 min
